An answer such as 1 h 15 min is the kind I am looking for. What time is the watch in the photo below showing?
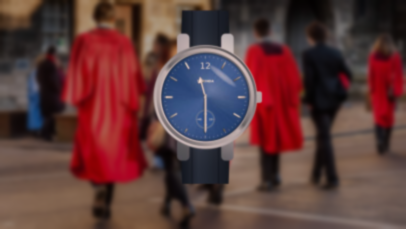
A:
11 h 30 min
